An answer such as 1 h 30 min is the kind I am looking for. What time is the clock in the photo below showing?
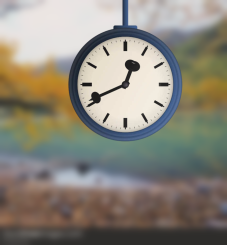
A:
12 h 41 min
